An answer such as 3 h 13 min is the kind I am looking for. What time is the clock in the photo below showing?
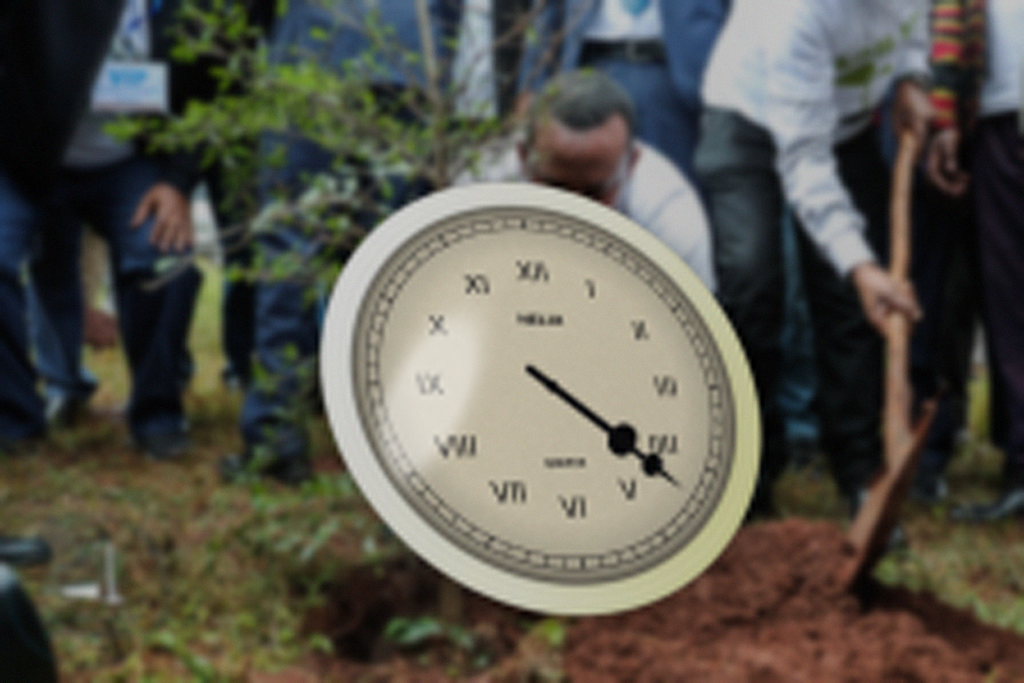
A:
4 h 22 min
